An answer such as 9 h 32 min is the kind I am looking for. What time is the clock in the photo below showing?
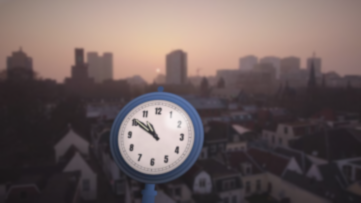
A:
10 h 51 min
